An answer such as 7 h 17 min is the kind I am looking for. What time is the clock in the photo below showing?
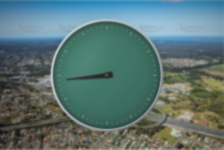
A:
8 h 44 min
